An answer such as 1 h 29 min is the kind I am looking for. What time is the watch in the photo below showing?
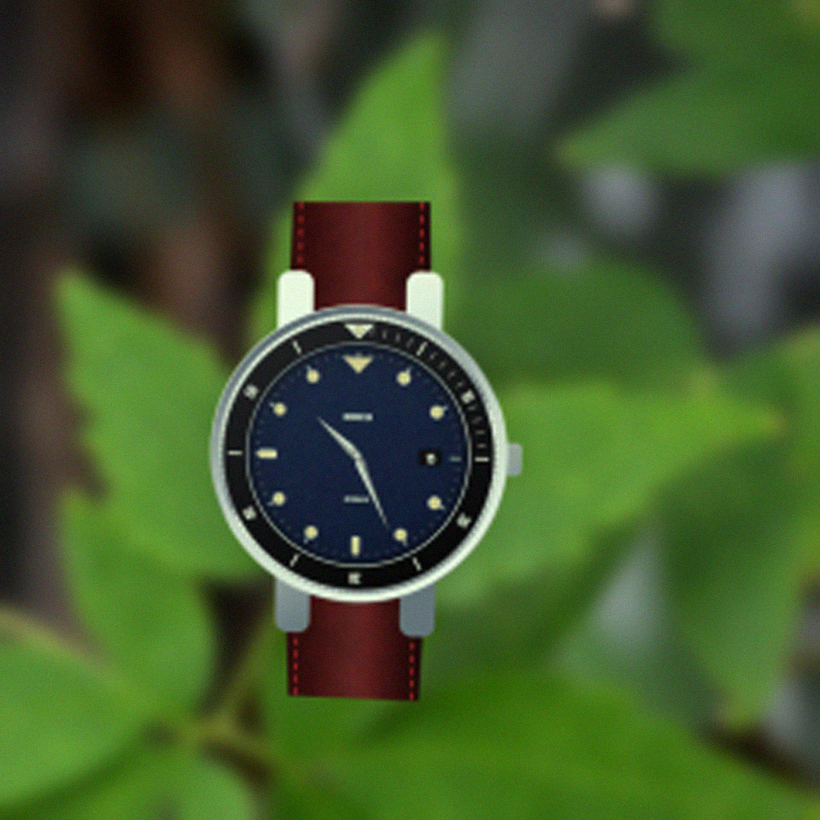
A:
10 h 26 min
